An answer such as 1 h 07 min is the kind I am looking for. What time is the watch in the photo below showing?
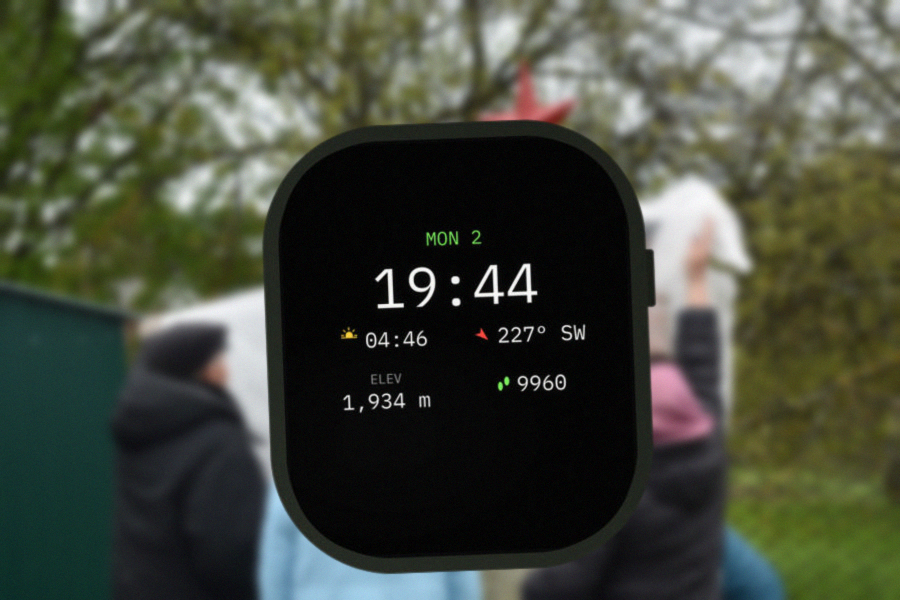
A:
19 h 44 min
